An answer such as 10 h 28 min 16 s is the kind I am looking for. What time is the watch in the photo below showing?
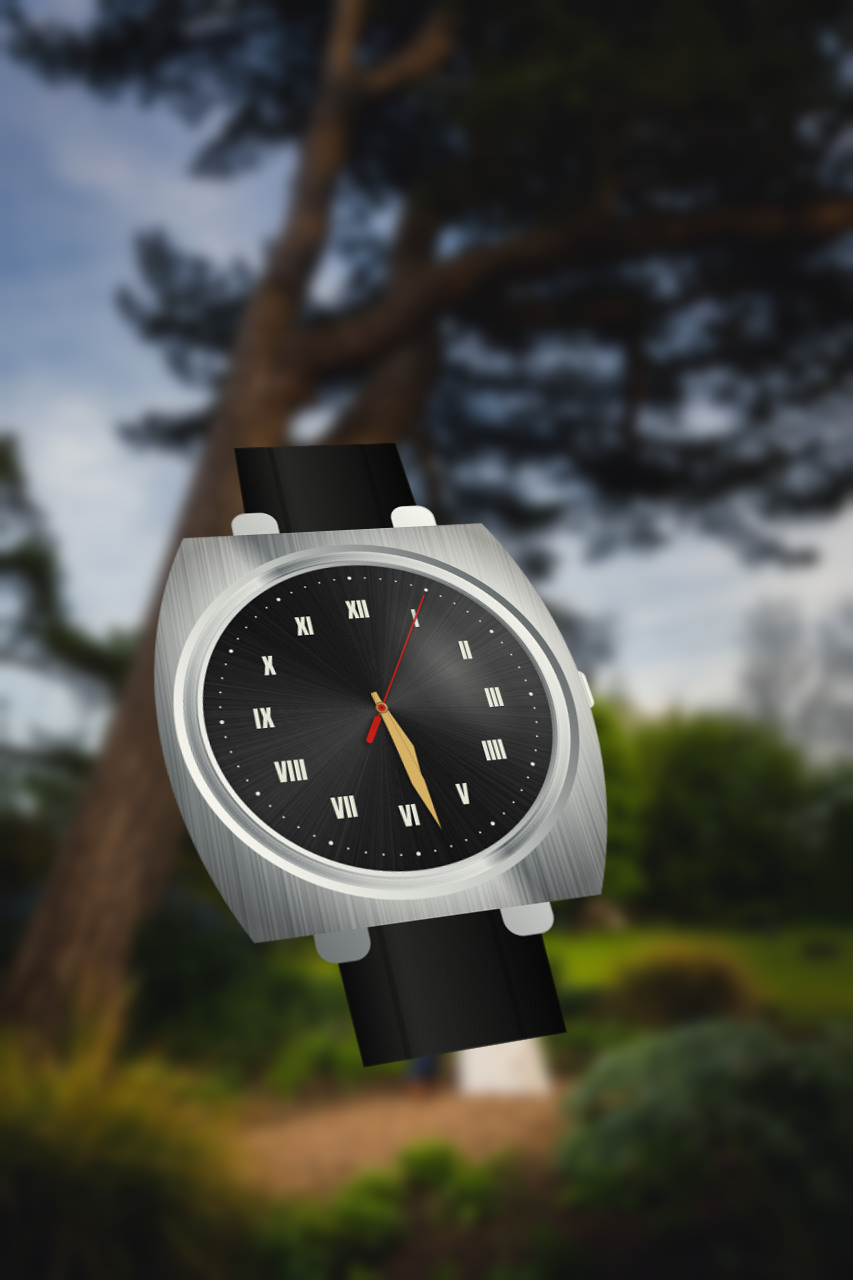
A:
5 h 28 min 05 s
